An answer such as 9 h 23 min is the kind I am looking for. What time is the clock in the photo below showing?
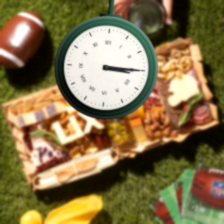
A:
3 h 15 min
